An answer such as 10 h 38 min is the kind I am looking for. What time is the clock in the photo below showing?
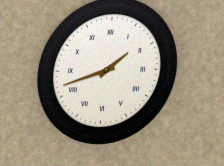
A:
1 h 42 min
